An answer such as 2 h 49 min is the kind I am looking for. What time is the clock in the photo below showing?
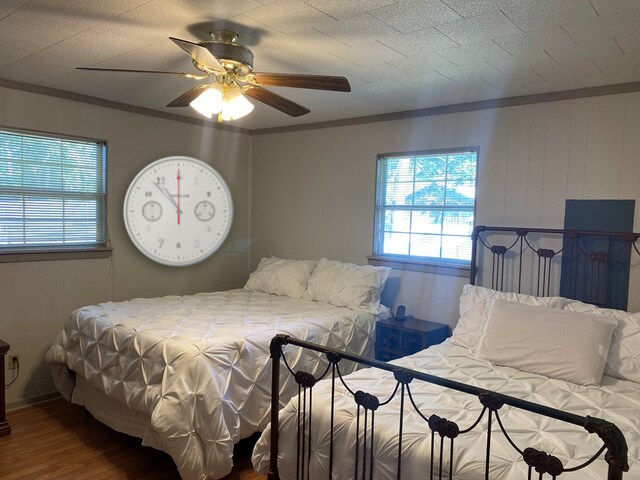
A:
10 h 53 min
